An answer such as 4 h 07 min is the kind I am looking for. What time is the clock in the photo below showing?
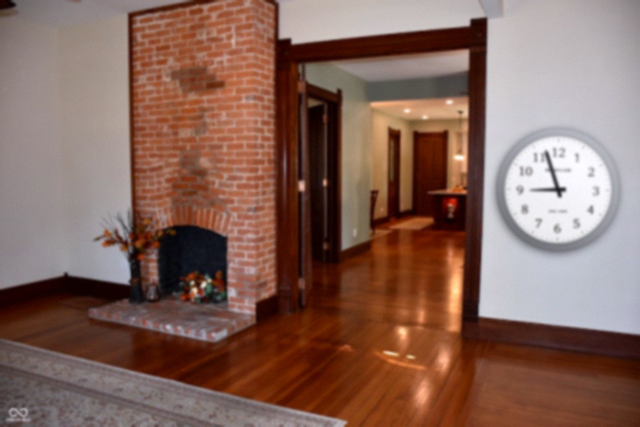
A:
8 h 57 min
